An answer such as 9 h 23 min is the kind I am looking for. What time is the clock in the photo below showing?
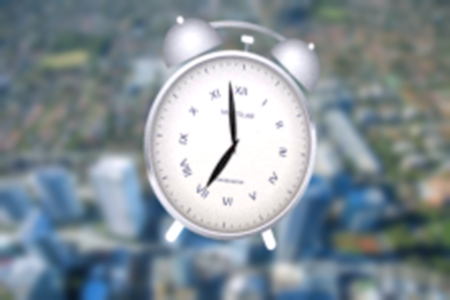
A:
6 h 58 min
